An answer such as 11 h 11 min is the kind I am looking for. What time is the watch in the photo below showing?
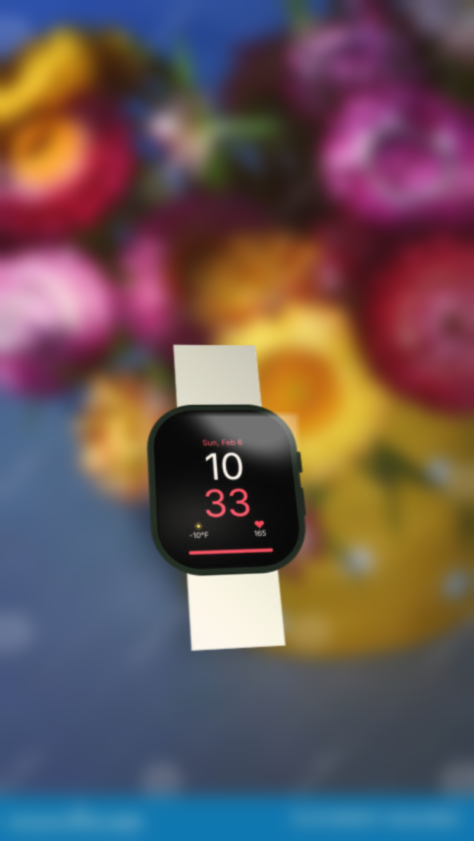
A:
10 h 33 min
